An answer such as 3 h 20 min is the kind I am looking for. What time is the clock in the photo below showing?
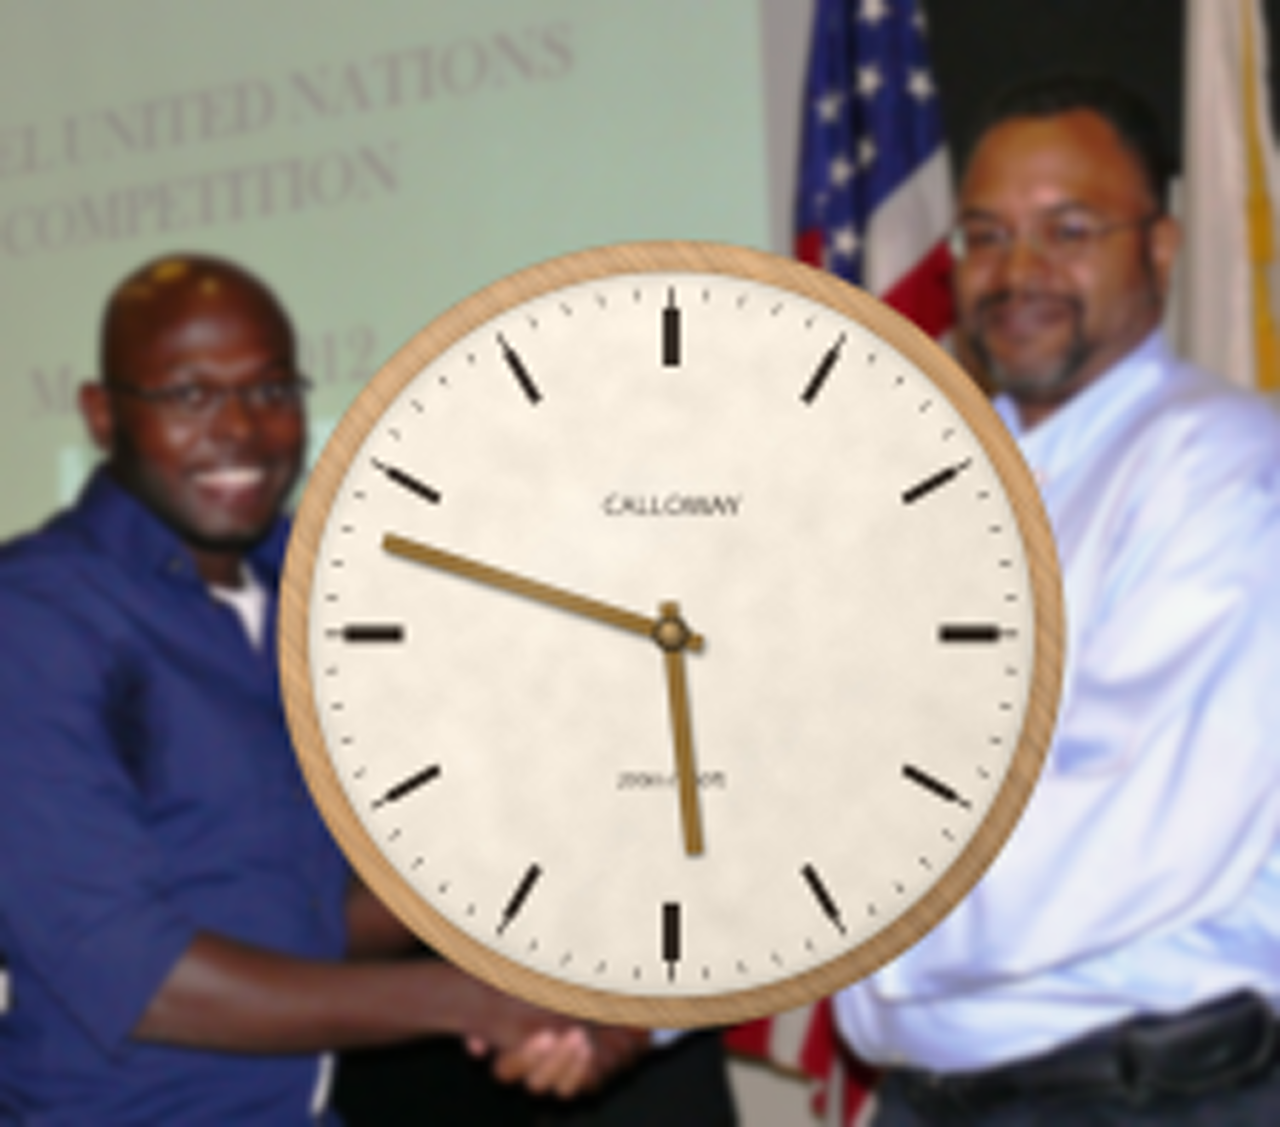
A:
5 h 48 min
